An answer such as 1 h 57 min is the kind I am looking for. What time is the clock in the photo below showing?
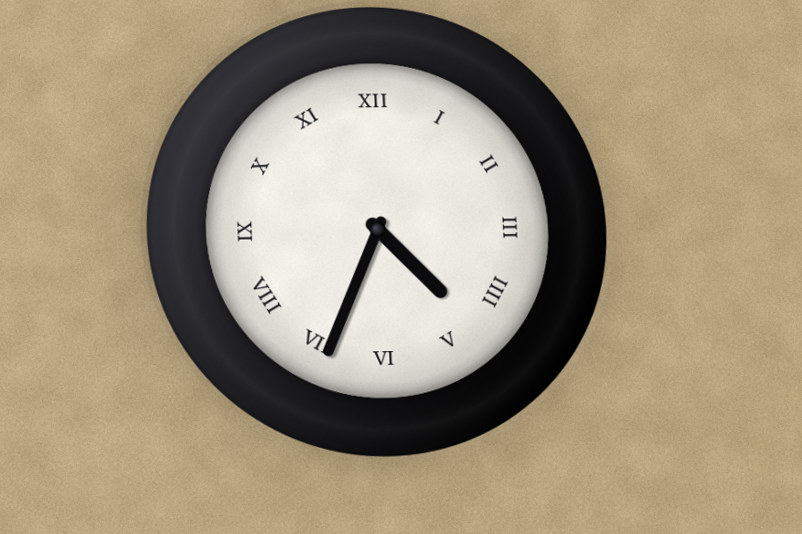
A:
4 h 34 min
